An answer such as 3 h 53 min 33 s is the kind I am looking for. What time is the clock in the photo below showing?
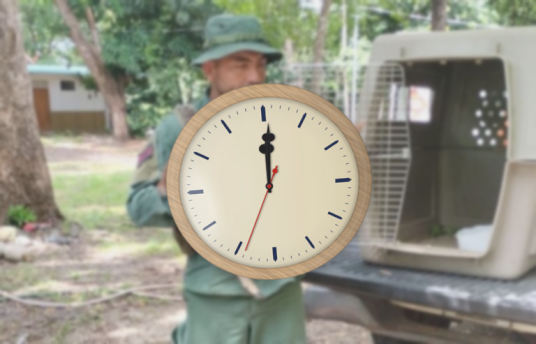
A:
12 h 00 min 34 s
